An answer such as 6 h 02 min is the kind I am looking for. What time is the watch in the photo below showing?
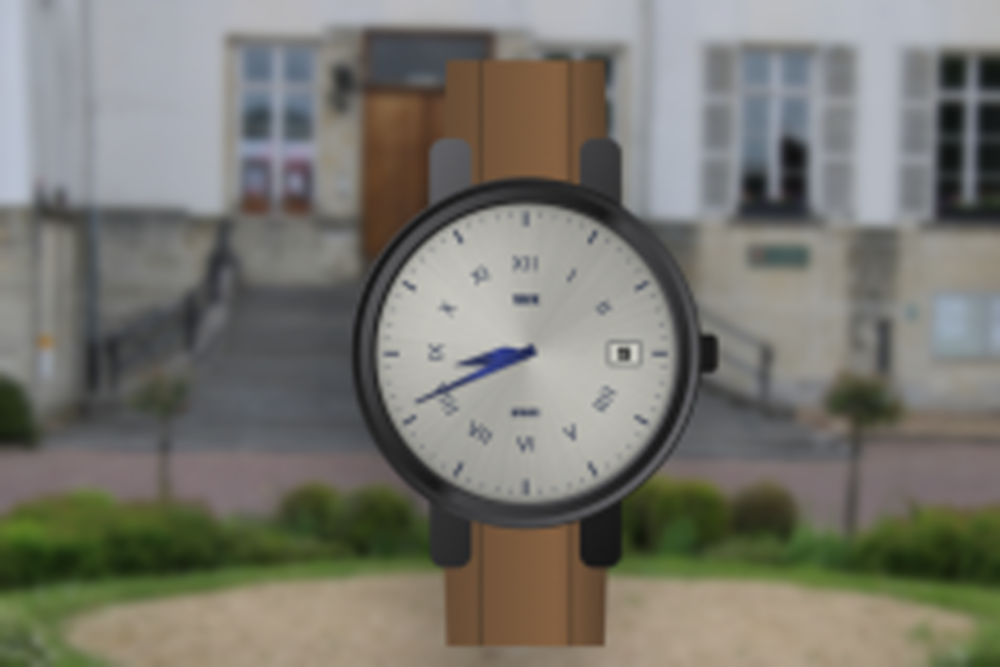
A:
8 h 41 min
